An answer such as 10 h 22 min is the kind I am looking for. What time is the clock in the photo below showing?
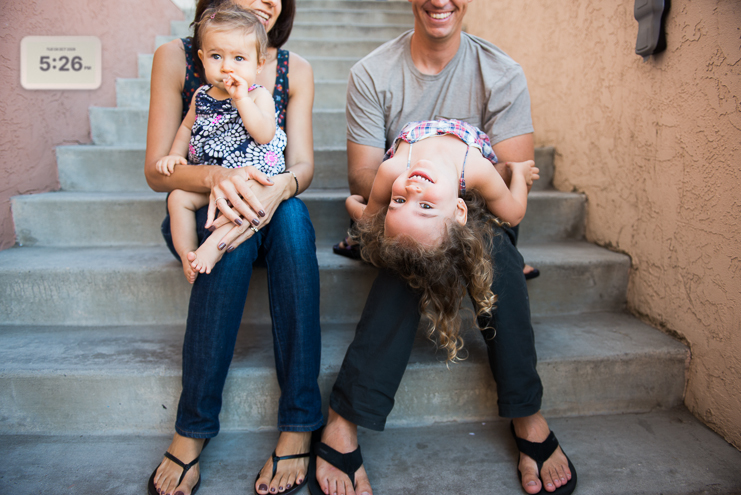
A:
5 h 26 min
